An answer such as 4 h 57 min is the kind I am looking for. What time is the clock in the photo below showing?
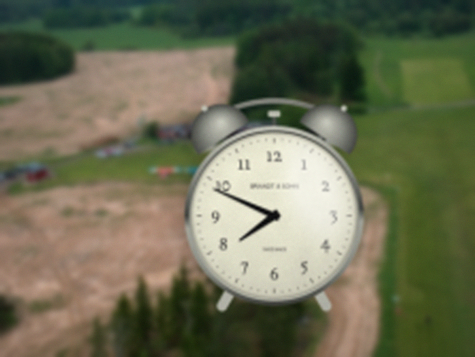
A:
7 h 49 min
